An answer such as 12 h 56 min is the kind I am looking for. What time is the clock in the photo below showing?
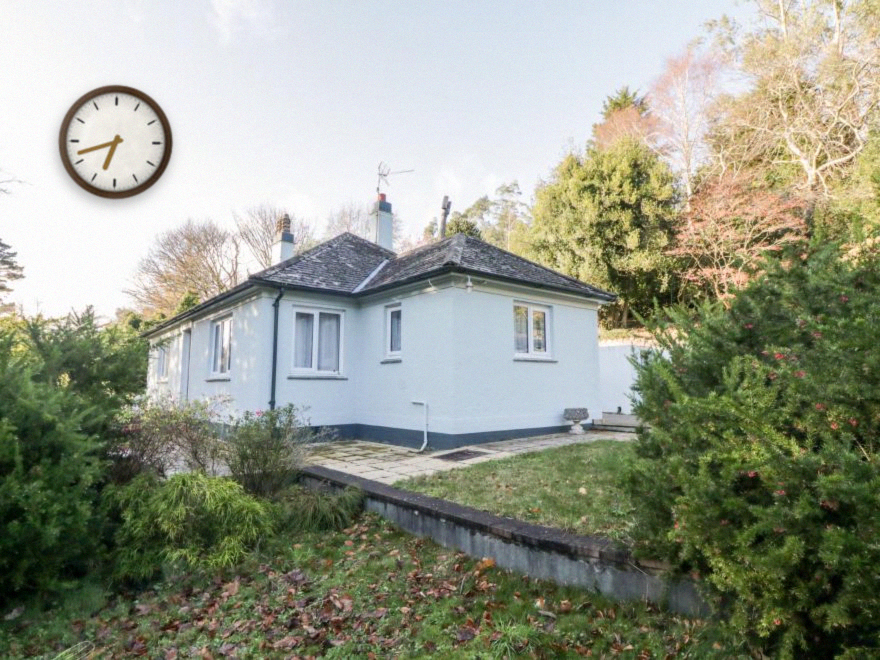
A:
6 h 42 min
